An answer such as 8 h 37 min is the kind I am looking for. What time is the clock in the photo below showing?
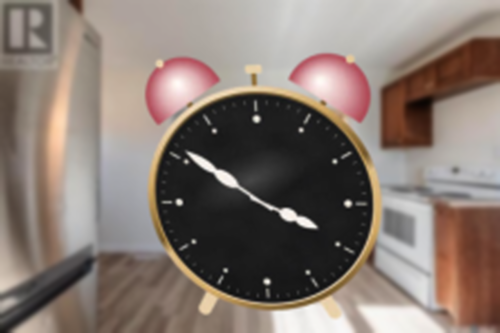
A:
3 h 51 min
